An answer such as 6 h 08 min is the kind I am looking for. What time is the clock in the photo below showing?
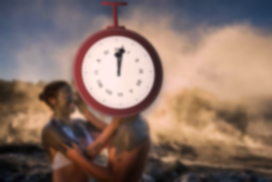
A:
12 h 02 min
